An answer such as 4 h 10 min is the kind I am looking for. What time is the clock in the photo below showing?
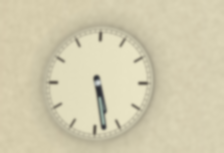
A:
5 h 28 min
